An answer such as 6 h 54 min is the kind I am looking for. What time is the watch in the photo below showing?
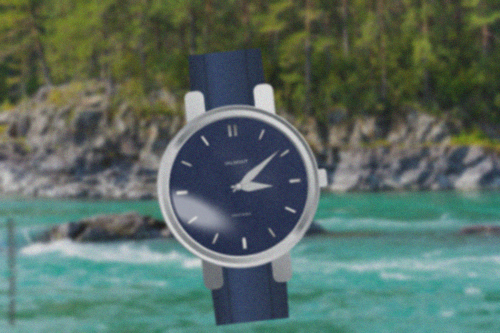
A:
3 h 09 min
